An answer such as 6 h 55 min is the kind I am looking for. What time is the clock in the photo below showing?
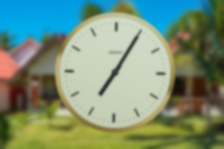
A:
7 h 05 min
